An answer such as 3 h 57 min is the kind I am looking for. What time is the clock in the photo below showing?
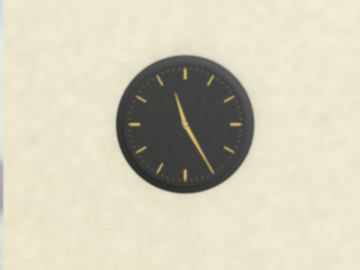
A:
11 h 25 min
